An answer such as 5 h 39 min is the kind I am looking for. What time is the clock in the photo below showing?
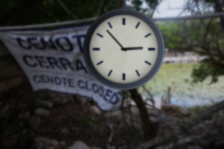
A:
2 h 53 min
